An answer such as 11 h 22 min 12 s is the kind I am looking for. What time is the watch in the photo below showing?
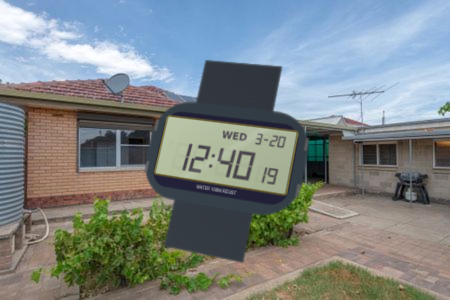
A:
12 h 40 min 19 s
